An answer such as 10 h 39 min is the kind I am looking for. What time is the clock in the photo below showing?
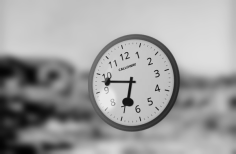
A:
6 h 48 min
